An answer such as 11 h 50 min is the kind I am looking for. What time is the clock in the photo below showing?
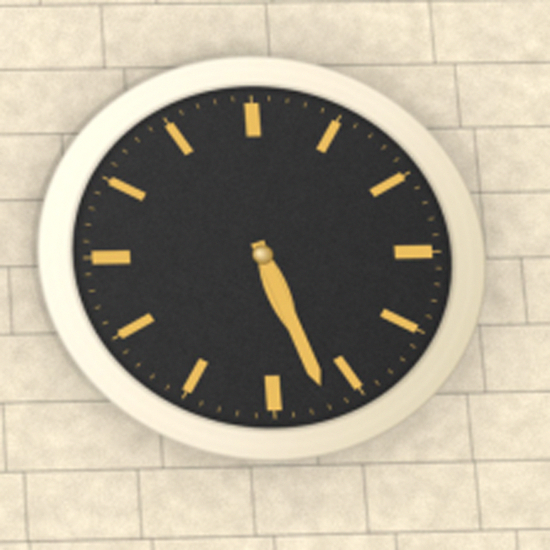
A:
5 h 27 min
